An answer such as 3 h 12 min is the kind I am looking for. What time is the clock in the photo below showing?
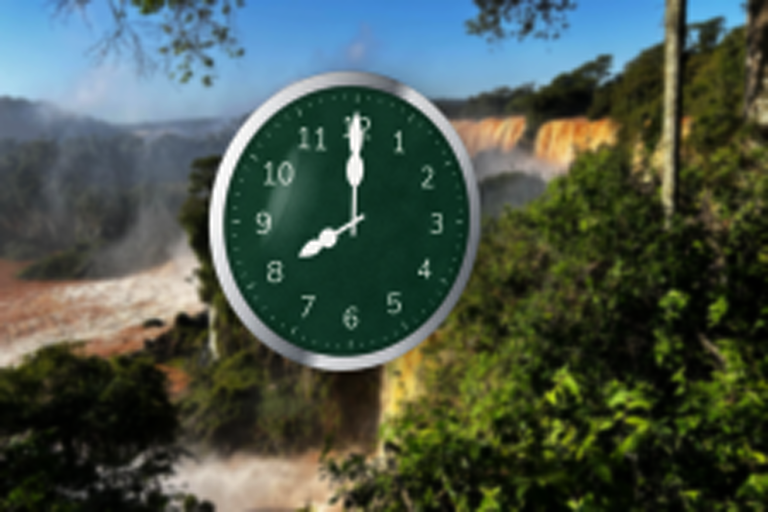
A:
8 h 00 min
